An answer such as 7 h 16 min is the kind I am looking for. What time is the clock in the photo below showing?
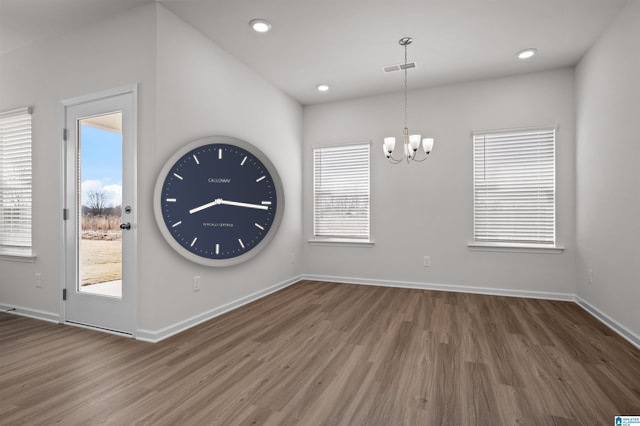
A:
8 h 16 min
